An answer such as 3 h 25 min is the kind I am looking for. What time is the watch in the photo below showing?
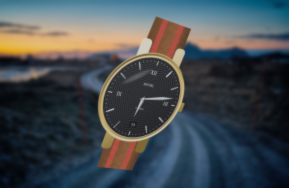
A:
6 h 13 min
